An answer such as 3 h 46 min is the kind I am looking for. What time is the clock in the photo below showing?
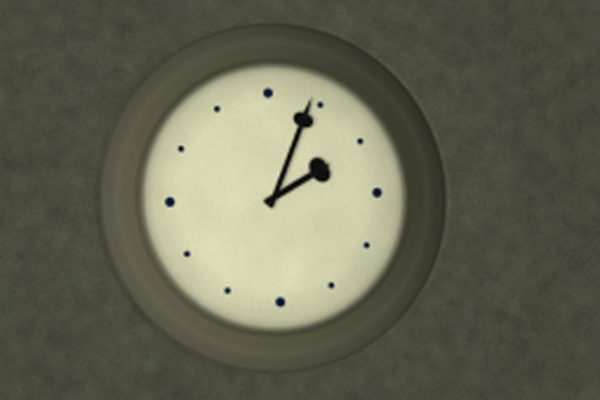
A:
2 h 04 min
